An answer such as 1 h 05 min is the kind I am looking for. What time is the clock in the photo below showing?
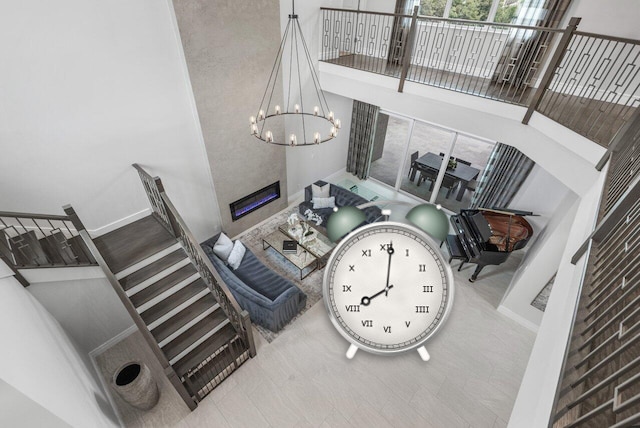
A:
8 h 01 min
